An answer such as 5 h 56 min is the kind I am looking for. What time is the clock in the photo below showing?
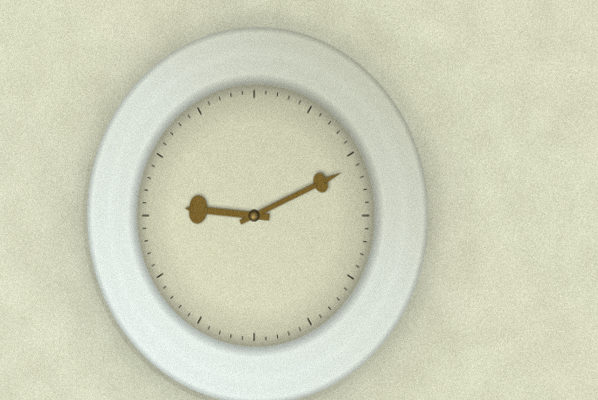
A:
9 h 11 min
